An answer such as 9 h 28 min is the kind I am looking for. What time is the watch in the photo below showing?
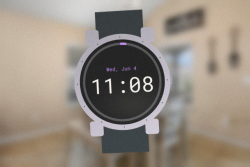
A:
11 h 08 min
